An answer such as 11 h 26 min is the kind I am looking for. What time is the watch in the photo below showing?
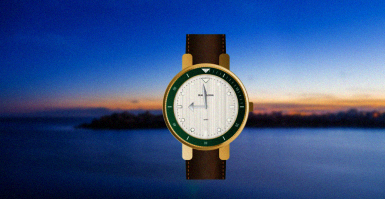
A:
8 h 59 min
